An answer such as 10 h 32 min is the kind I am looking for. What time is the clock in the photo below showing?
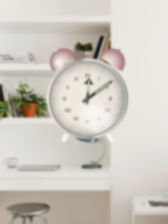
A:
12 h 09 min
